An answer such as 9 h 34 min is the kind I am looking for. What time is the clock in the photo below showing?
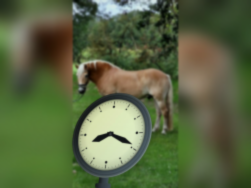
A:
8 h 19 min
